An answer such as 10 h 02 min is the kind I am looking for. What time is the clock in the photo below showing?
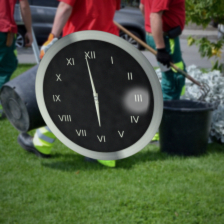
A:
5 h 59 min
